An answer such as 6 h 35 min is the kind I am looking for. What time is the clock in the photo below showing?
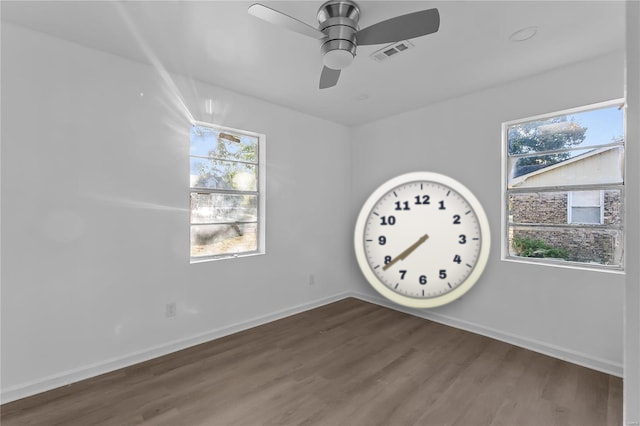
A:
7 h 39 min
